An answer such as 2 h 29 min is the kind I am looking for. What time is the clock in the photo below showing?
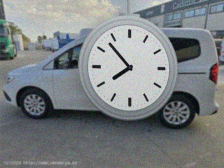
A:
7 h 53 min
